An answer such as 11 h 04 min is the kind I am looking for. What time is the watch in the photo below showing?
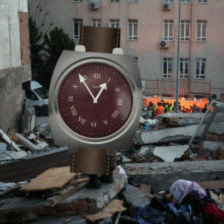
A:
12 h 54 min
